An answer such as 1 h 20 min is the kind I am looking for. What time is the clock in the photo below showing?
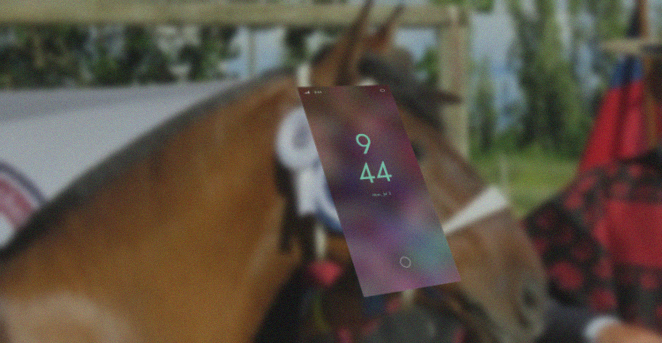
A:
9 h 44 min
